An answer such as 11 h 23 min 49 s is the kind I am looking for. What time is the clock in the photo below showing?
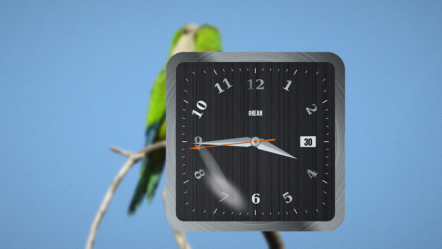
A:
3 h 44 min 44 s
